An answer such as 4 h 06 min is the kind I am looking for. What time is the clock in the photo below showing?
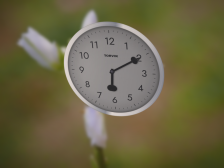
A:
6 h 10 min
